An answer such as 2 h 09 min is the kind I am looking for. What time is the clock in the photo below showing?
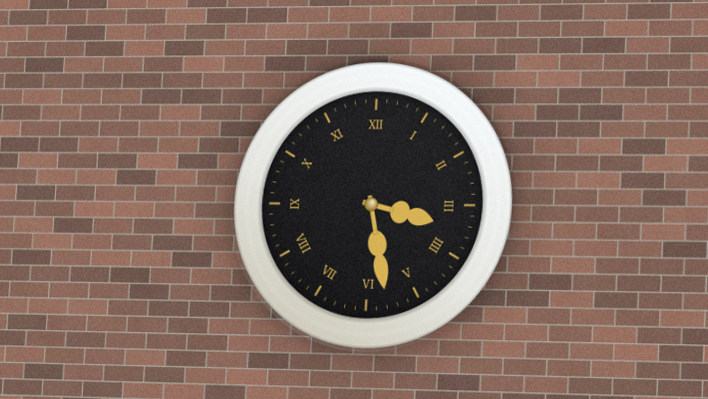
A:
3 h 28 min
